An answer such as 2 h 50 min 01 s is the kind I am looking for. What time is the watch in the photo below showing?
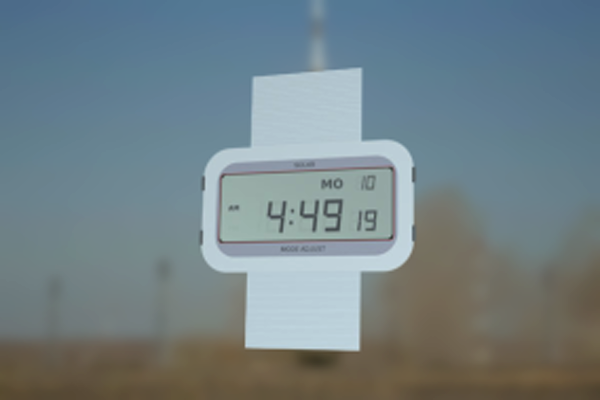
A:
4 h 49 min 19 s
